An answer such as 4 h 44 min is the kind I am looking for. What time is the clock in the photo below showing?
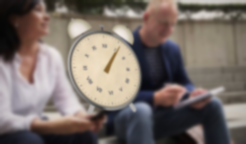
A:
1 h 06 min
